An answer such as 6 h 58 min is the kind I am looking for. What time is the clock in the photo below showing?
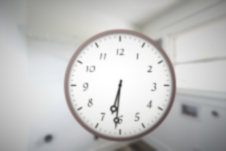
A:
6 h 31 min
